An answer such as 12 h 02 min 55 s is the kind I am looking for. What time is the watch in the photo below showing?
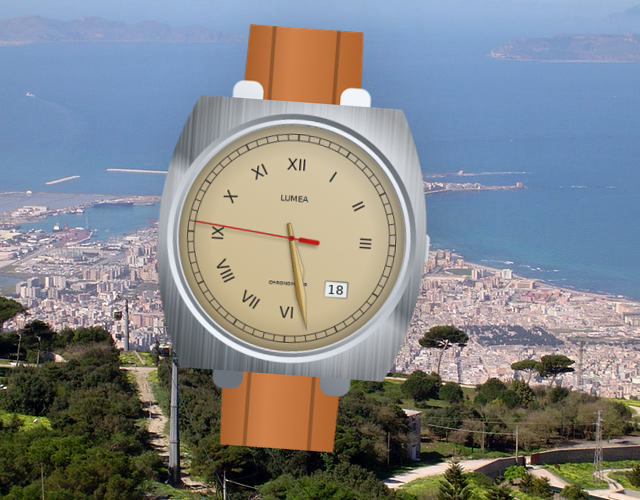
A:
5 h 27 min 46 s
